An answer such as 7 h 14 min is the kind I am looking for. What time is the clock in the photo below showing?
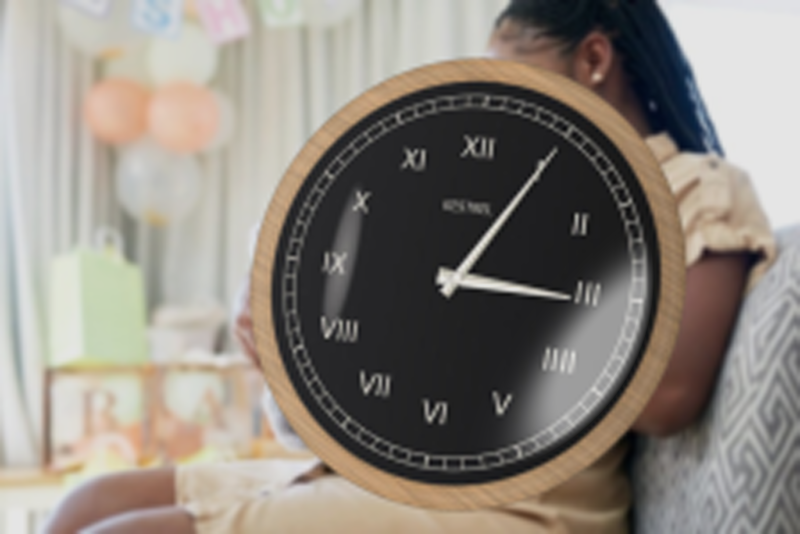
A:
3 h 05 min
